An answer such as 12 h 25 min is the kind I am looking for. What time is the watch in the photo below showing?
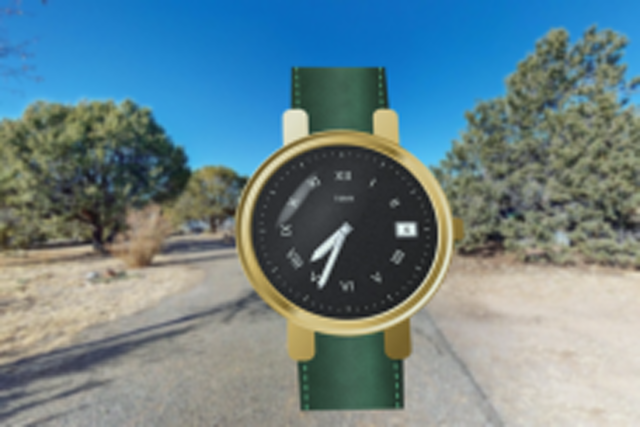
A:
7 h 34 min
